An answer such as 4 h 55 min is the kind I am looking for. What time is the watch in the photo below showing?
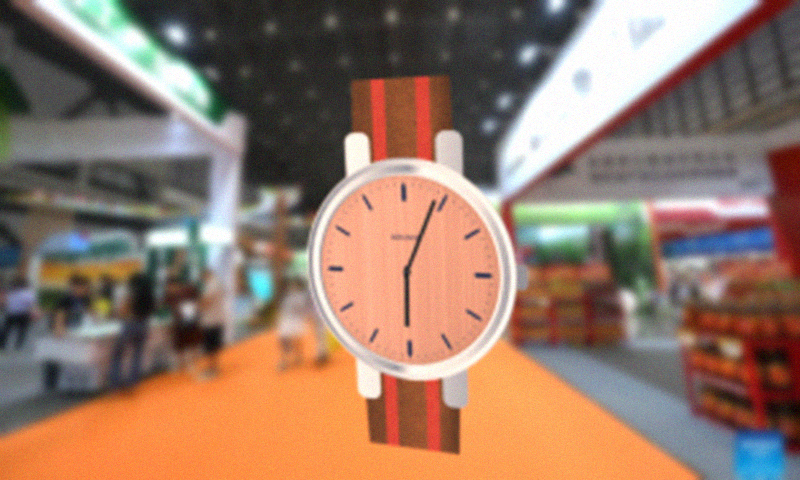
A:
6 h 04 min
